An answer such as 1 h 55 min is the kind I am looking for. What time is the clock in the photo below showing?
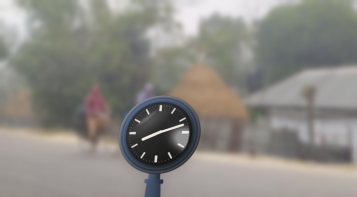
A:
8 h 12 min
